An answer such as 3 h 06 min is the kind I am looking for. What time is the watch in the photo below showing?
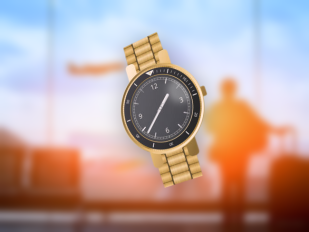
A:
1 h 38 min
